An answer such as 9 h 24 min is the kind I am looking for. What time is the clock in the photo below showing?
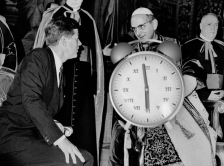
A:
5 h 59 min
